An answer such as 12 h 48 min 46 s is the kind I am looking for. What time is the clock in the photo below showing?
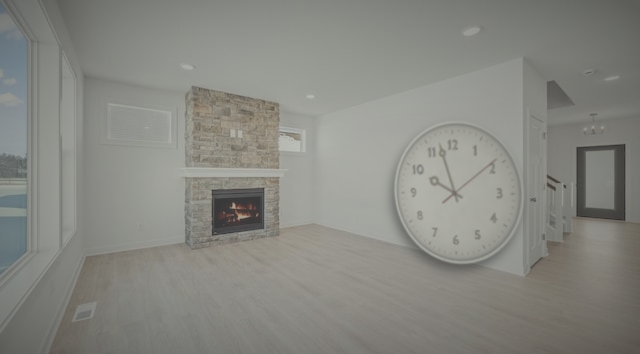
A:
9 h 57 min 09 s
